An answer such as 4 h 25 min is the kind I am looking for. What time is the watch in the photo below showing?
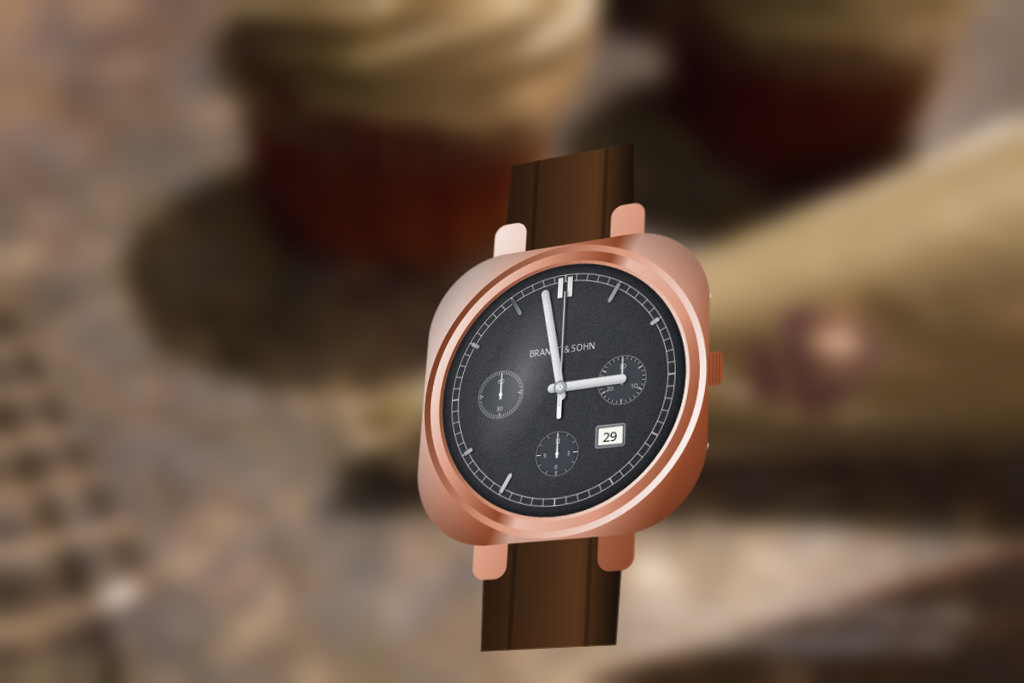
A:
2 h 58 min
